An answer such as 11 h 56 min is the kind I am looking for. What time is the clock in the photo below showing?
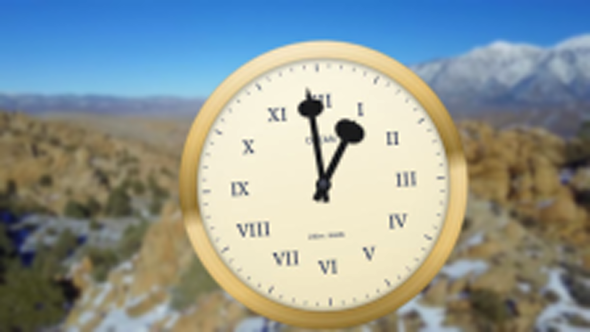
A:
12 h 59 min
